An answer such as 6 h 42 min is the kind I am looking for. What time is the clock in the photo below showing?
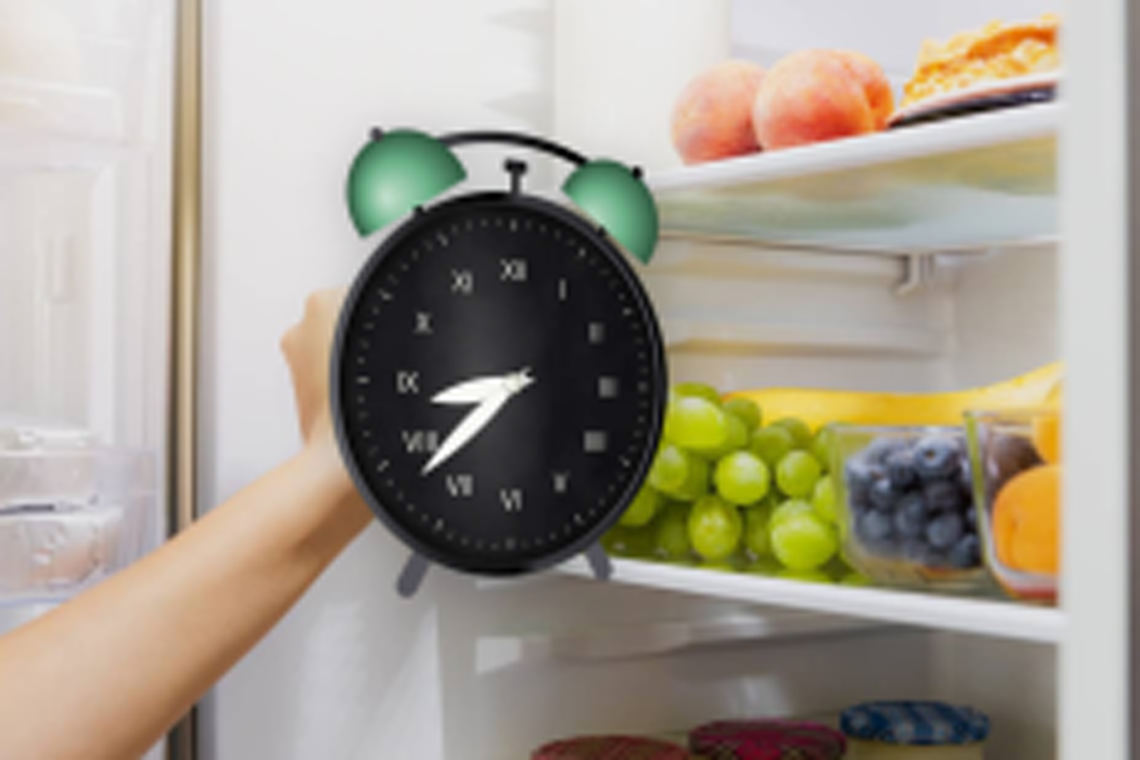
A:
8 h 38 min
